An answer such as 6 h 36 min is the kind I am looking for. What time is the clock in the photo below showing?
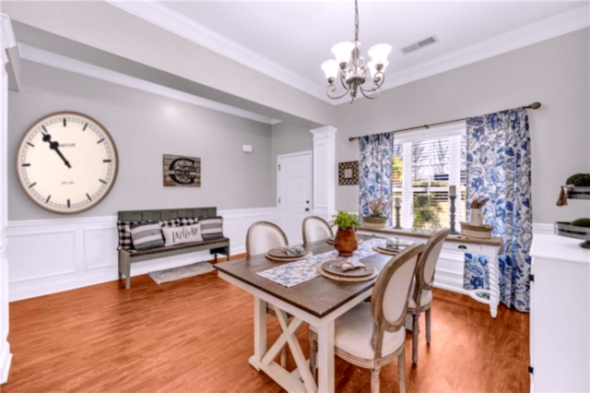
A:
10 h 54 min
